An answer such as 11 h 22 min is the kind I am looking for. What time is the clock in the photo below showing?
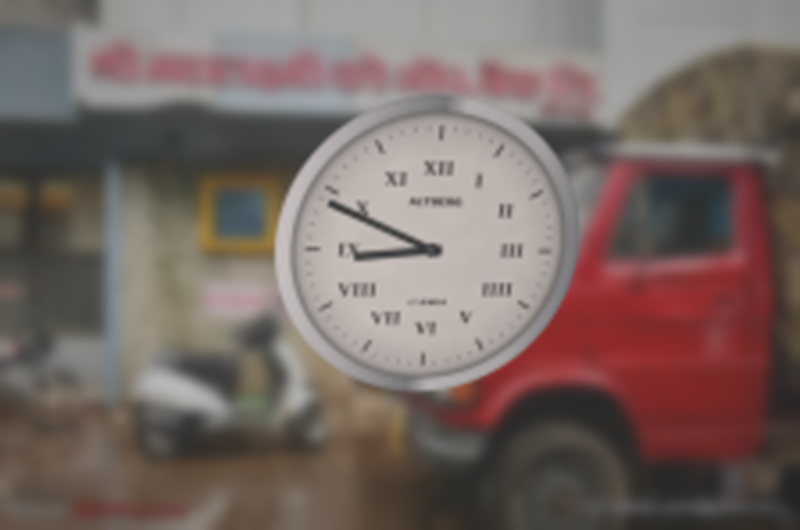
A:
8 h 49 min
